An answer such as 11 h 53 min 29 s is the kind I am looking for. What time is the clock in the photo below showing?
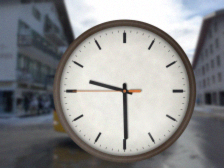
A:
9 h 29 min 45 s
